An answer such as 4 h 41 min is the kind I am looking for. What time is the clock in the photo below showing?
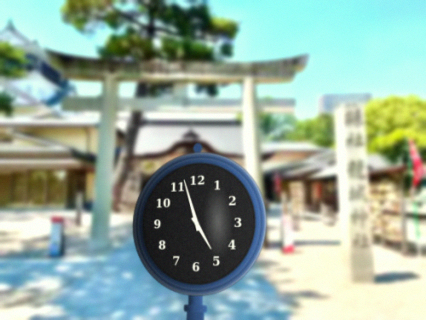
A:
4 h 57 min
